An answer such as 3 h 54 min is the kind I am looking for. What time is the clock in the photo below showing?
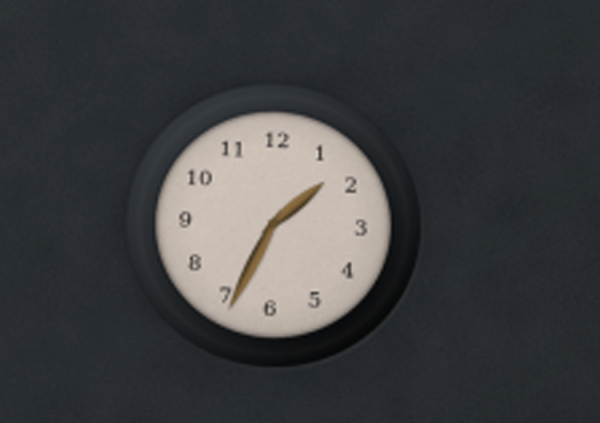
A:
1 h 34 min
